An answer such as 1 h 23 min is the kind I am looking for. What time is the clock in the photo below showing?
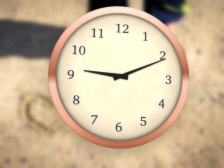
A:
9 h 11 min
